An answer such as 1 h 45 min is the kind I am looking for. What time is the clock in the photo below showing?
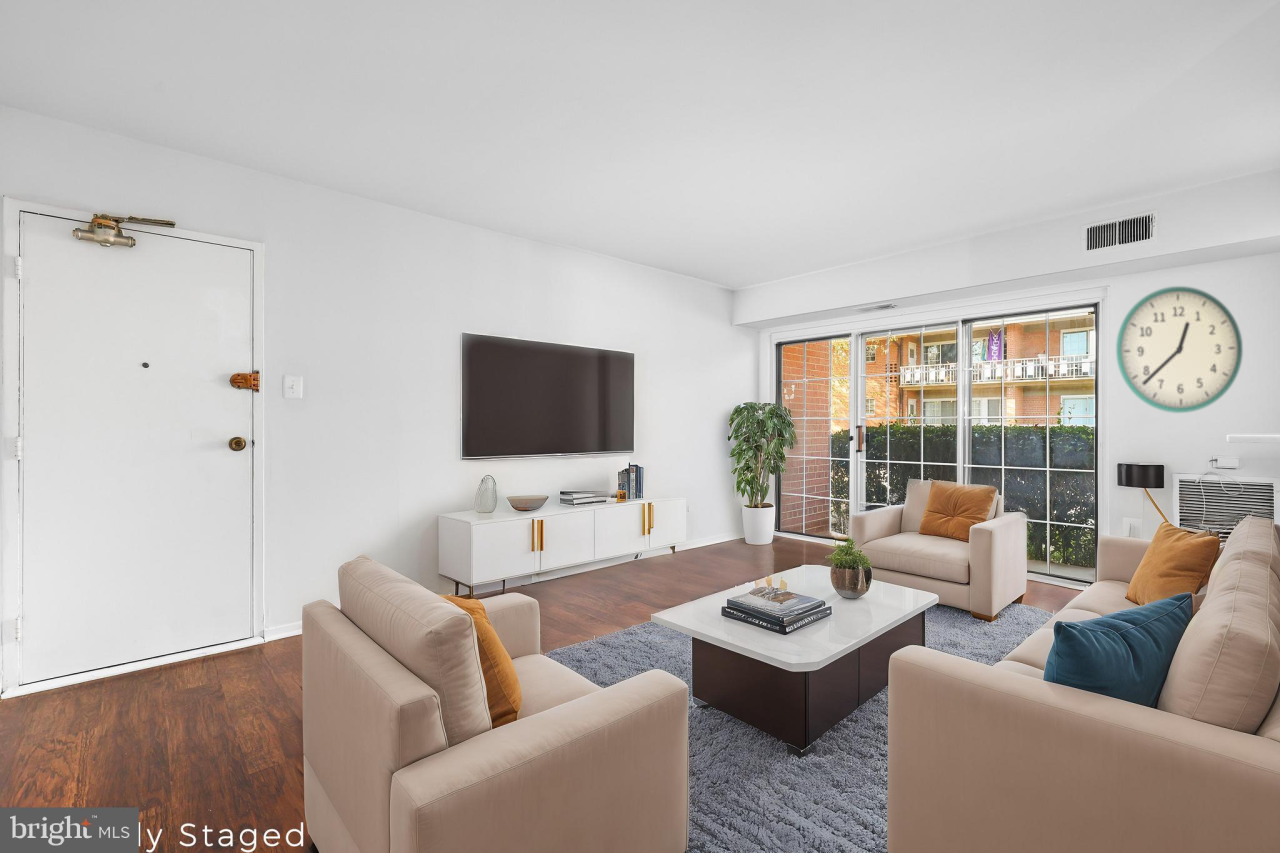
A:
12 h 38 min
